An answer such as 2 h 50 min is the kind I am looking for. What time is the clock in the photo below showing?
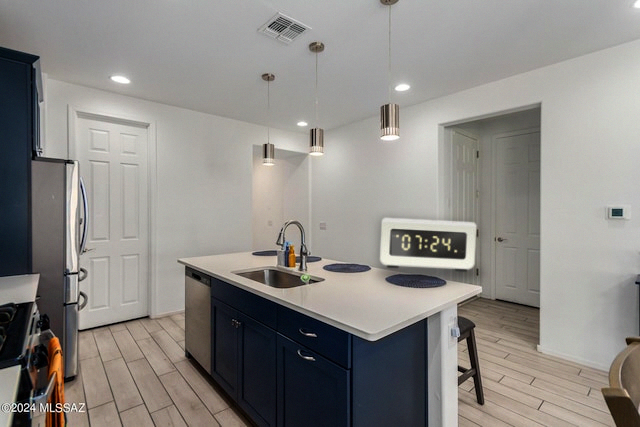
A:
7 h 24 min
